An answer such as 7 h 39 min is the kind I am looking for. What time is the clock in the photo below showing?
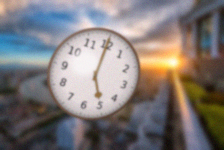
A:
5 h 00 min
